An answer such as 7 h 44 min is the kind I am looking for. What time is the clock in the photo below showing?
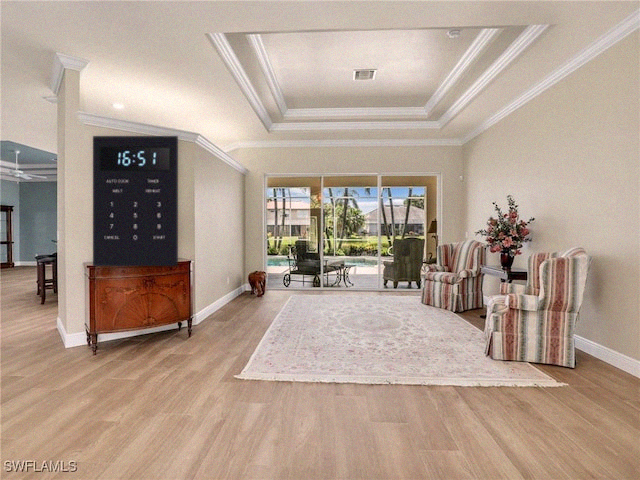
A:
16 h 51 min
